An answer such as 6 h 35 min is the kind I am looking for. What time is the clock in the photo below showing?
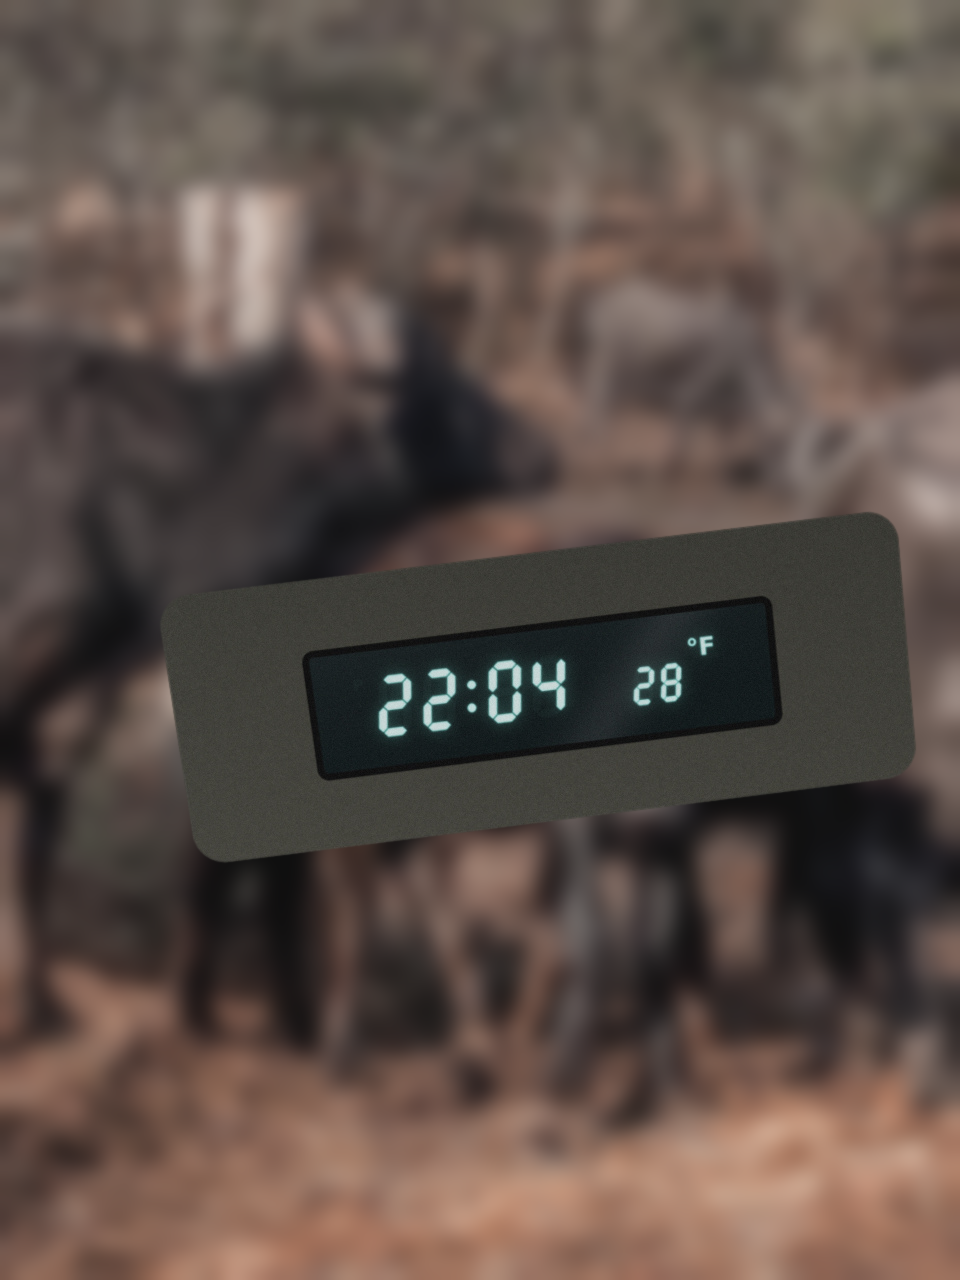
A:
22 h 04 min
